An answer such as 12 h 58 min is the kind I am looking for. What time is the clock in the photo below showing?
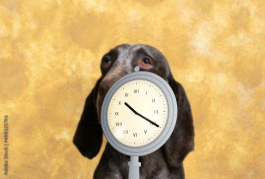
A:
10 h 20 min
